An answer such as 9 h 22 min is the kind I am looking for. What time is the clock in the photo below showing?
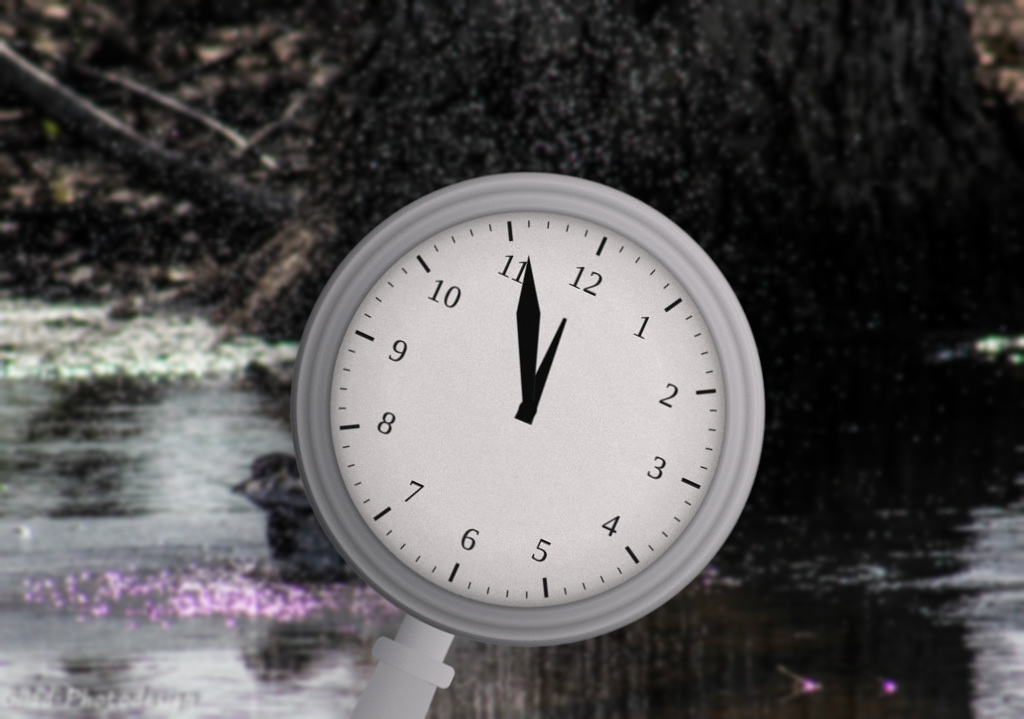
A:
11 h 56 min
